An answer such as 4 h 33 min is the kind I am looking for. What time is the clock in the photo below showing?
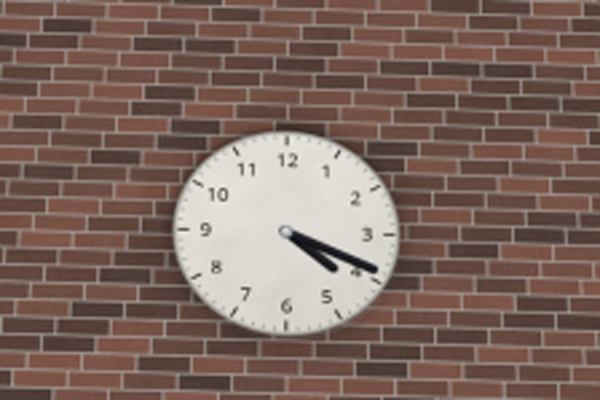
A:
4 h 19 min
